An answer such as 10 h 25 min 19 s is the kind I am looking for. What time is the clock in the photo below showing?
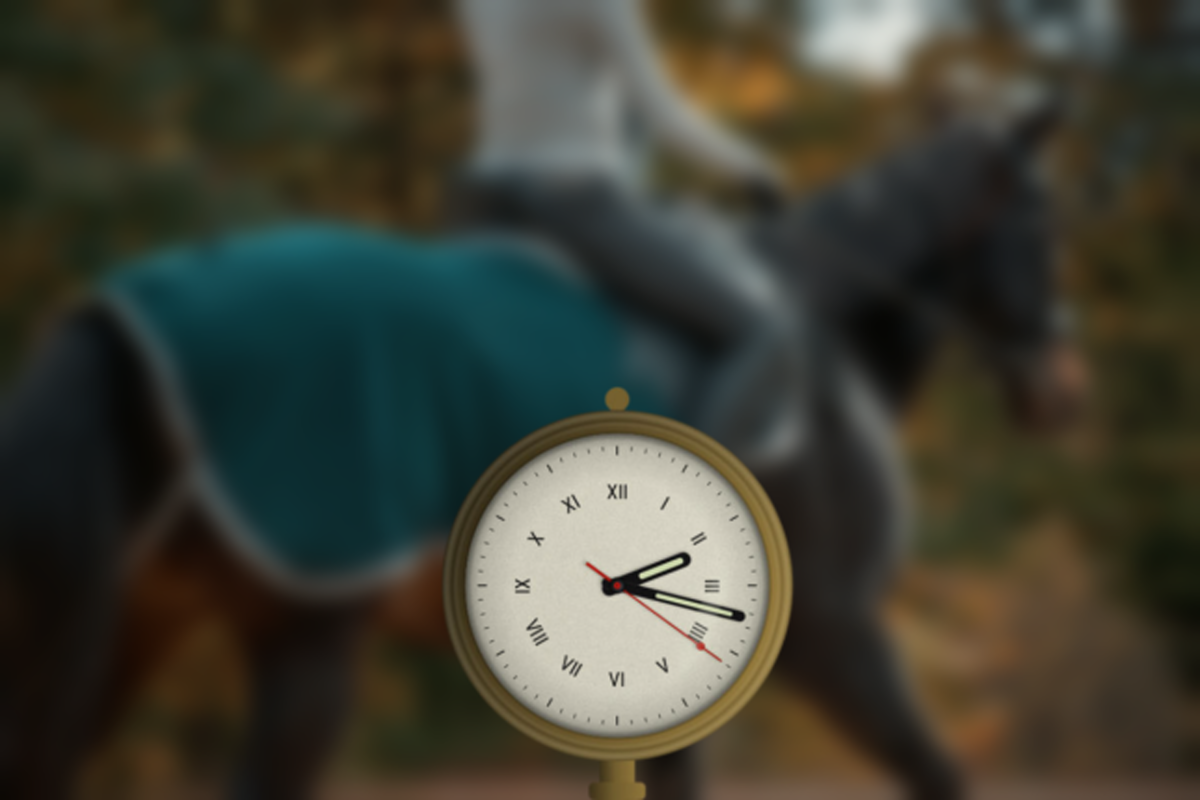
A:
2 h 17 min 21 s
